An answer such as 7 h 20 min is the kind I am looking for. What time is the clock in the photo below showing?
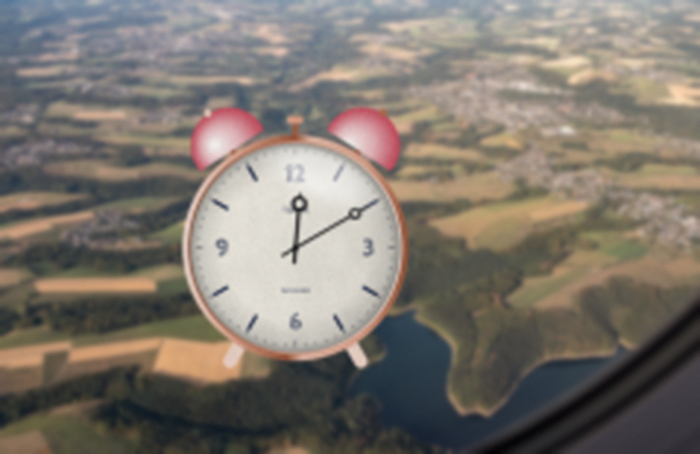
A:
12 h 10 min
